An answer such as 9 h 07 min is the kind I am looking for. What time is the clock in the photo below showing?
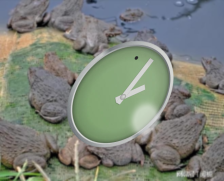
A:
2 h 04 min
